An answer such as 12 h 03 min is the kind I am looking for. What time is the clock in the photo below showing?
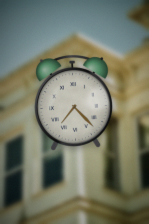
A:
7 h 23 min
